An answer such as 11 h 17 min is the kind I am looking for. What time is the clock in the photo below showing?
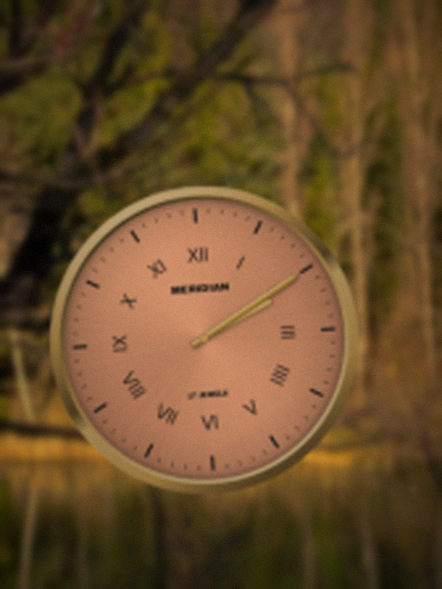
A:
2 h 10 min
